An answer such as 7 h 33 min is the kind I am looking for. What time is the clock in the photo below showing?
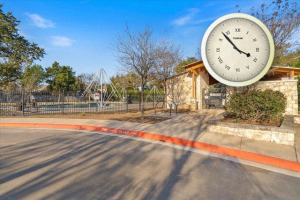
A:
3 h 53 min
